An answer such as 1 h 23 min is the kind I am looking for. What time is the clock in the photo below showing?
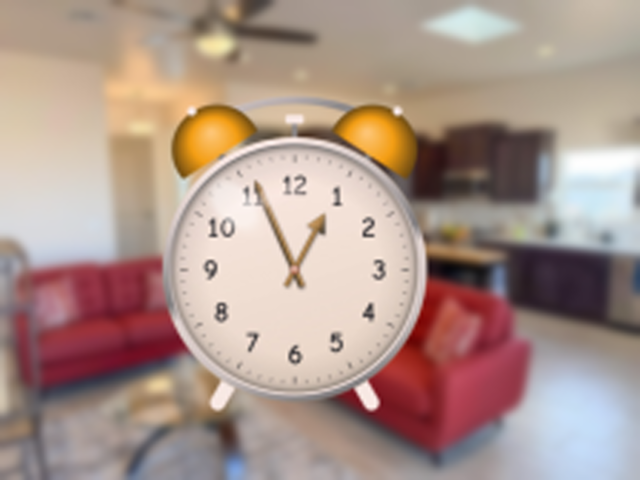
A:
12 h 56 min
